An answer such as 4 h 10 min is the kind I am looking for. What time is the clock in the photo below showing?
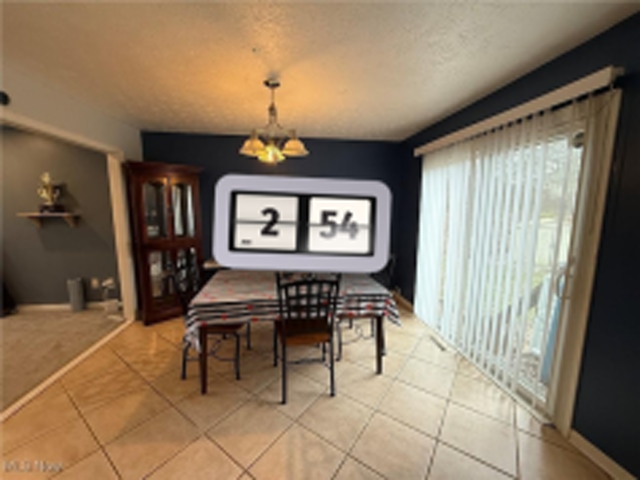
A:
2 h 54 min
